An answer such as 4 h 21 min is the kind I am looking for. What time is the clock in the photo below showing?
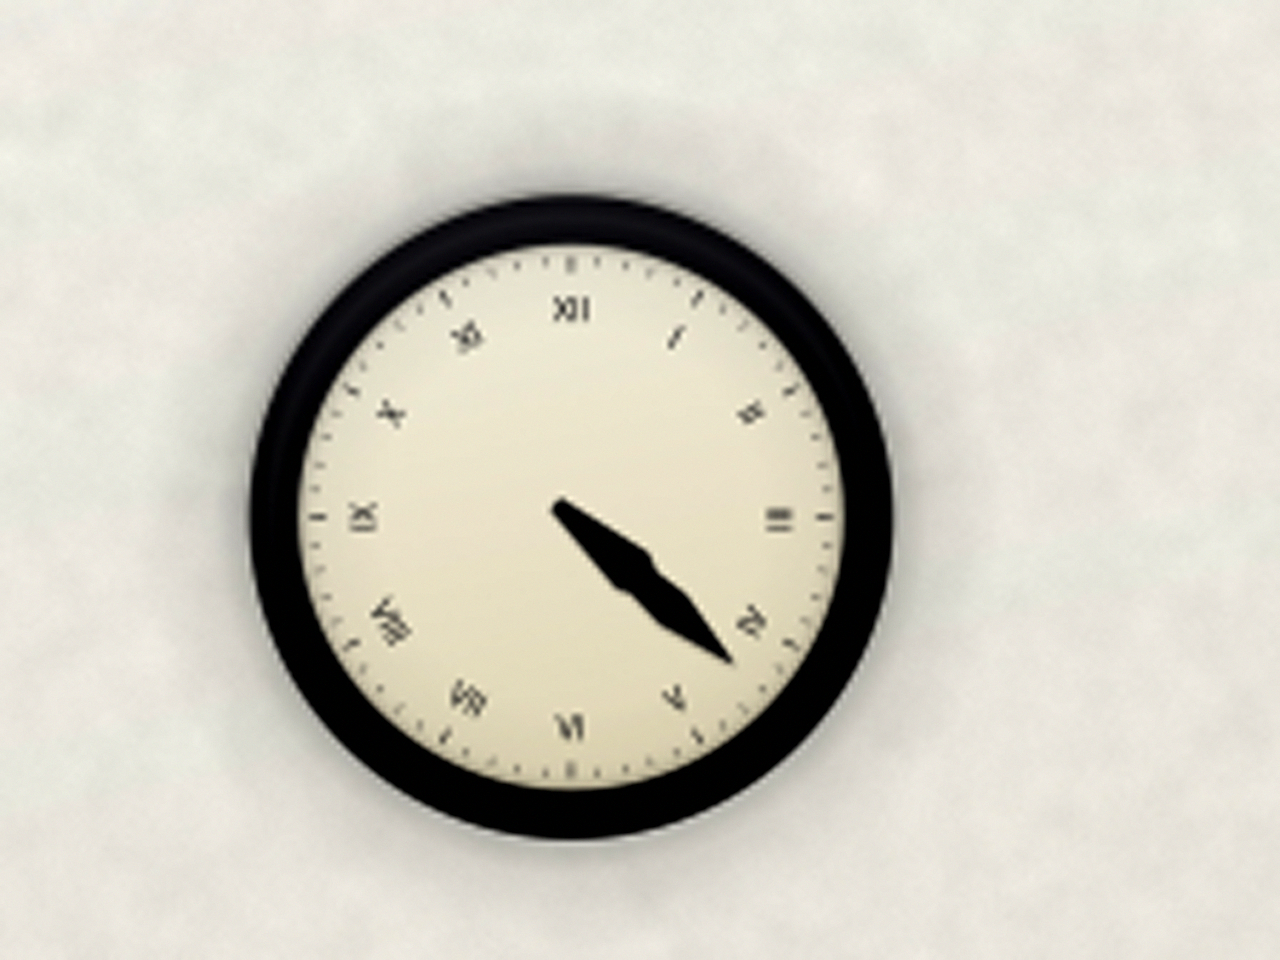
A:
4 h 22 min
